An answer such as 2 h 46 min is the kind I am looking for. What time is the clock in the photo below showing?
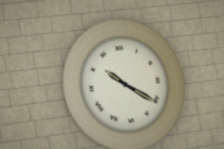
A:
10 h 21 min
